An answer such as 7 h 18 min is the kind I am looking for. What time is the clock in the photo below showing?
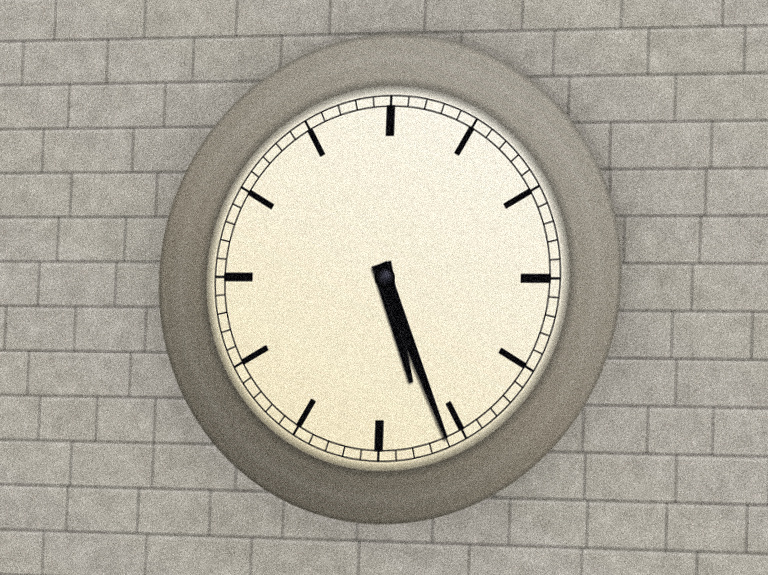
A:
5 h 26 min
